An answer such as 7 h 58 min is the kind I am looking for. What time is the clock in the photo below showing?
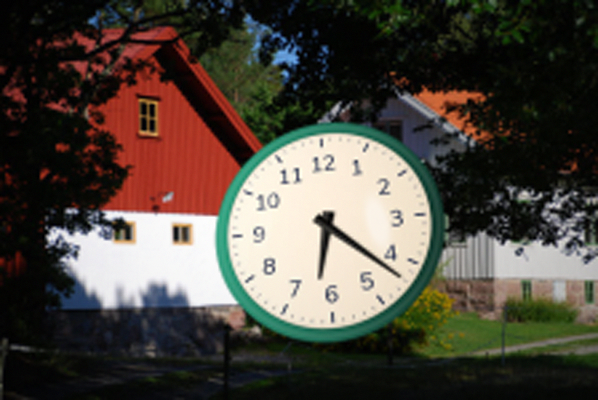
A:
6 h 22 min
